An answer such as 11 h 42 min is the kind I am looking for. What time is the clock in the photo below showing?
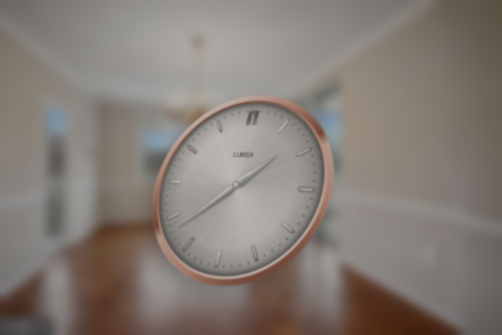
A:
1 h 38 min
